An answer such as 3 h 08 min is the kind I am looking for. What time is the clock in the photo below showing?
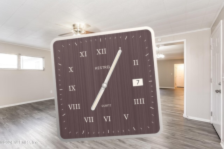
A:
7 h 05 min
